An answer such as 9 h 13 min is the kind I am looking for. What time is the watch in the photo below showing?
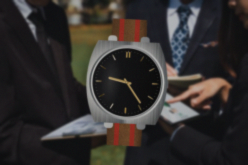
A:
9 h 24 min
